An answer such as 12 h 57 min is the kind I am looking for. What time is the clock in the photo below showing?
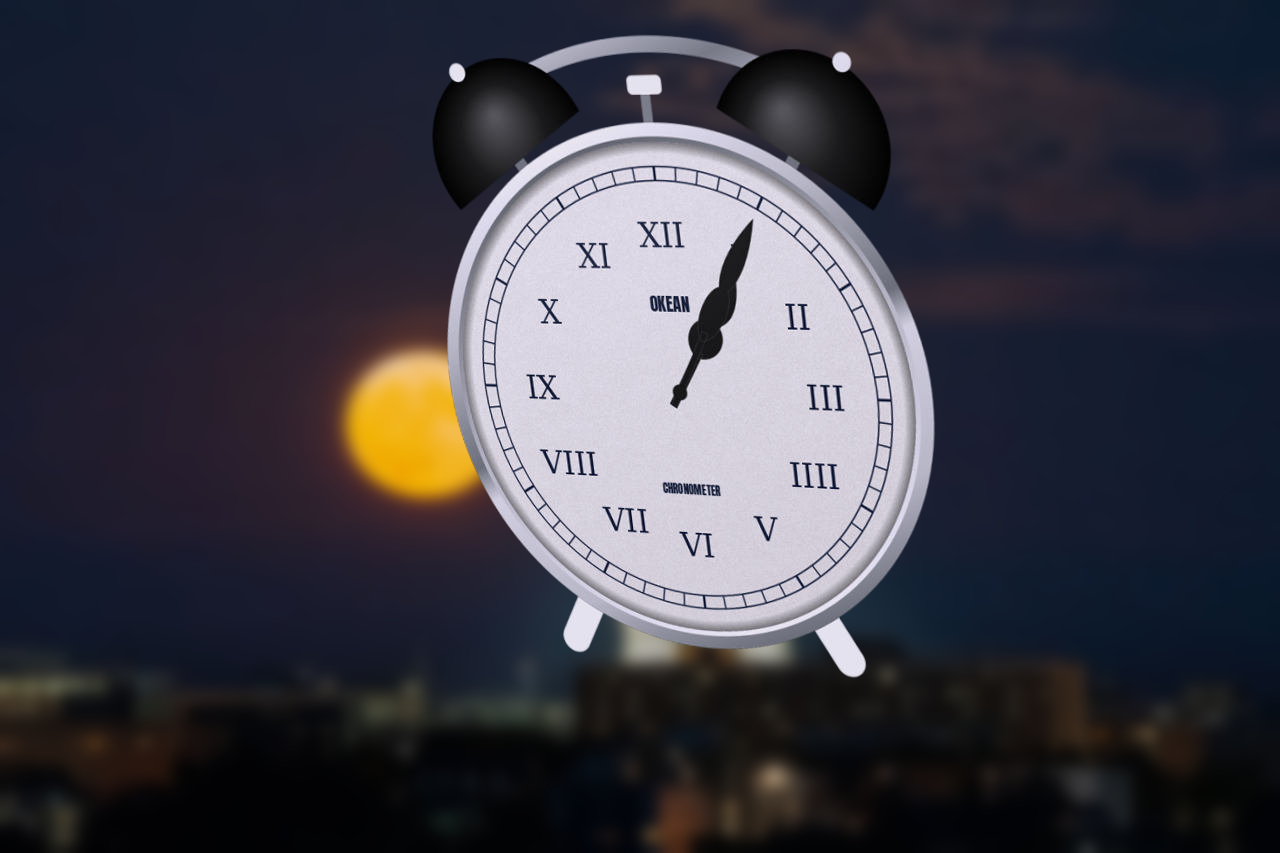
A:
1 h 05 min
